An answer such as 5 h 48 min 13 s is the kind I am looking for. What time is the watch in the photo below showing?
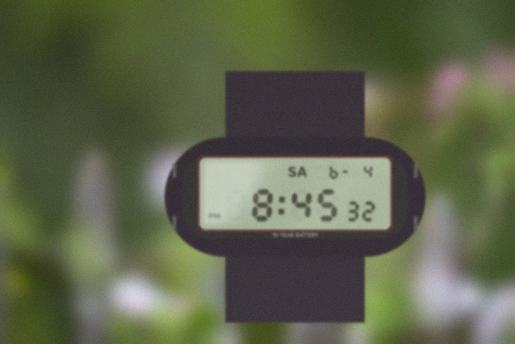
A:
8 h 45 min 32 s
